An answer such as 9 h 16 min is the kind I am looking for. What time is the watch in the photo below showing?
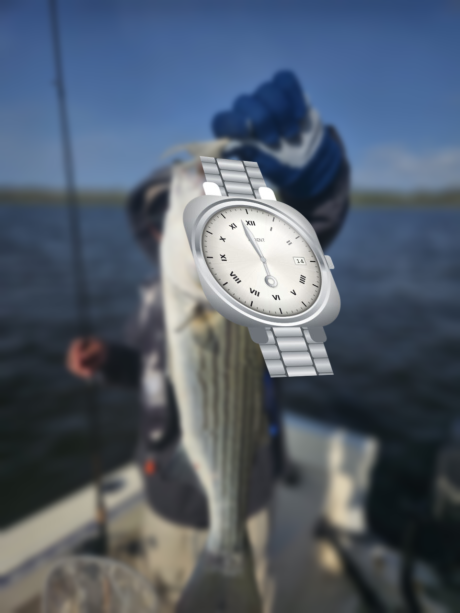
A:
5 h 58 min
